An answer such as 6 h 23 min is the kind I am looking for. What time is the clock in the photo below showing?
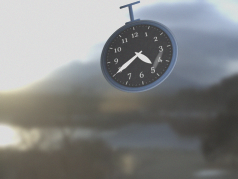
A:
4 h 40 min
